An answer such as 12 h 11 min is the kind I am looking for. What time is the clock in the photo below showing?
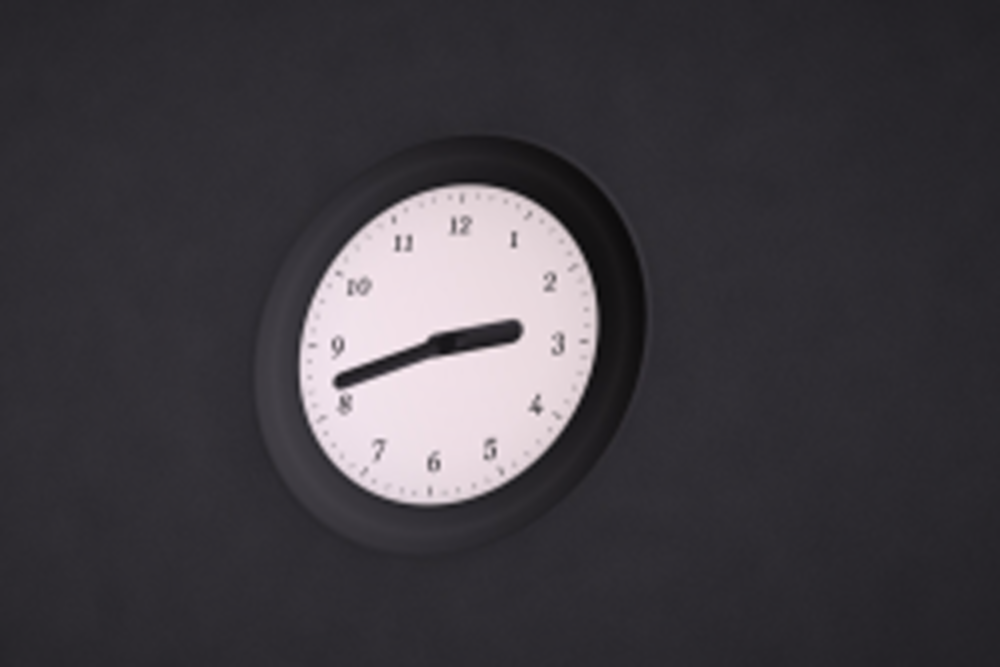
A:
2 h 42 min
